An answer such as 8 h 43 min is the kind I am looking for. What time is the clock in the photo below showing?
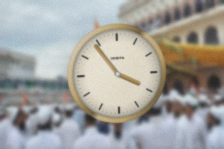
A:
3 h 54 min
